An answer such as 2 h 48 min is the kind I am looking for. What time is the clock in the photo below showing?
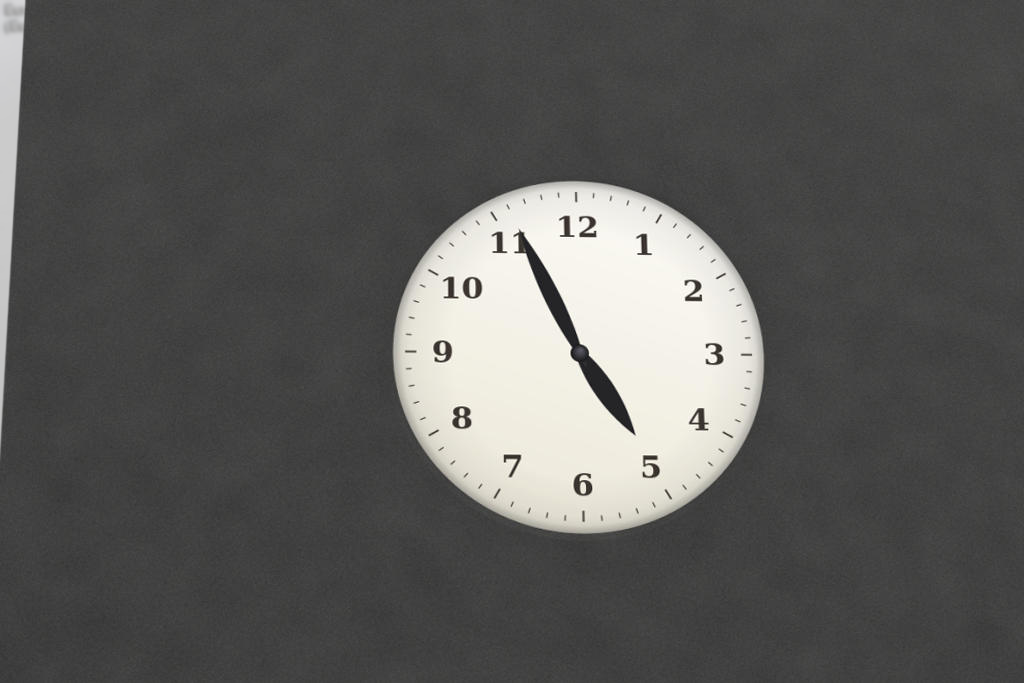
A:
4 h 56 min
